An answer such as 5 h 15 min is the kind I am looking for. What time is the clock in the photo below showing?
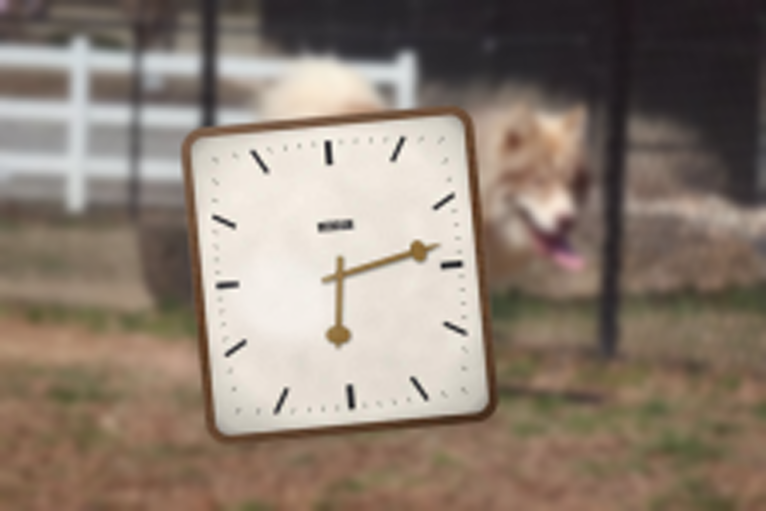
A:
6 h 13 min
